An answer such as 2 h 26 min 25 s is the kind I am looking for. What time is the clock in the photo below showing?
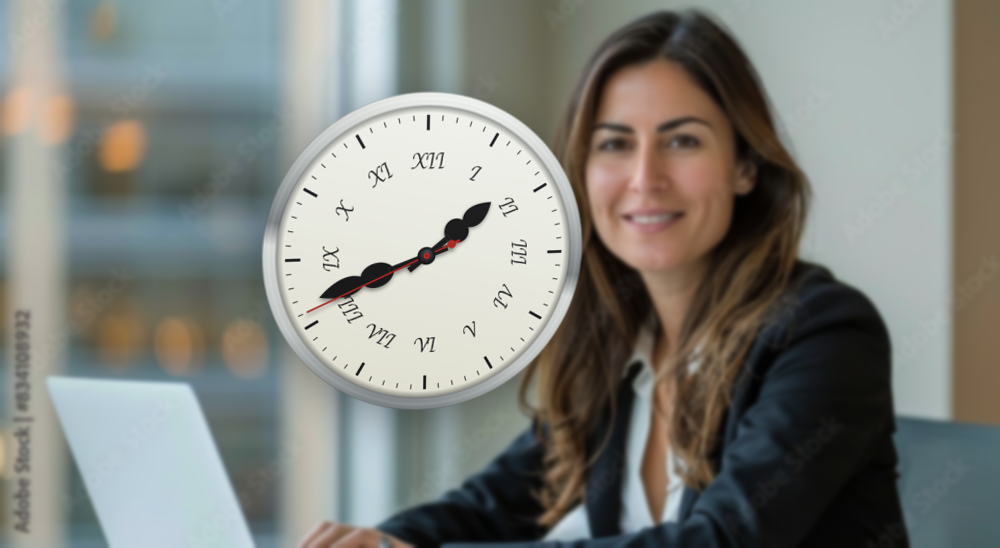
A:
1 h 41 min 41 s
